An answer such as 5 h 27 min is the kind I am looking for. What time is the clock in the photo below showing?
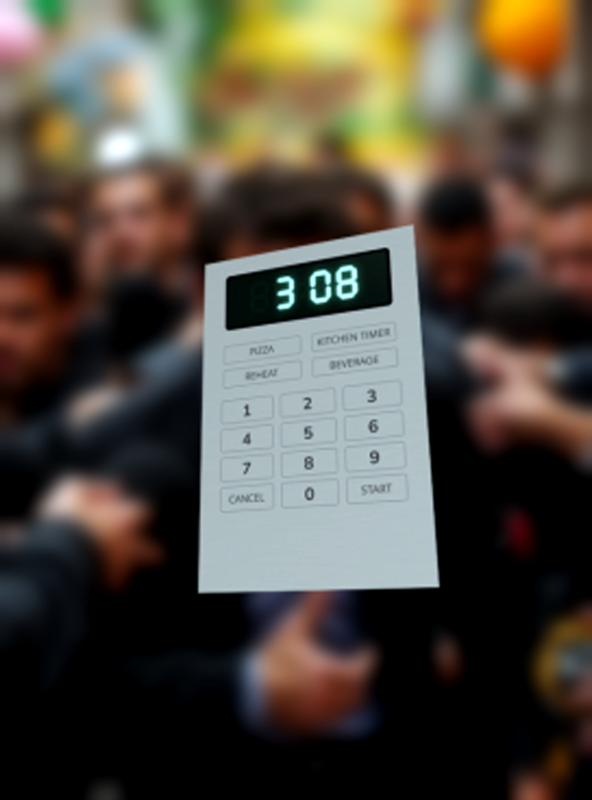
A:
3 h 08 min
